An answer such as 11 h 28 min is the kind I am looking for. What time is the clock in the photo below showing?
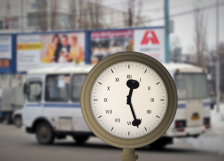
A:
12 h 27 min
